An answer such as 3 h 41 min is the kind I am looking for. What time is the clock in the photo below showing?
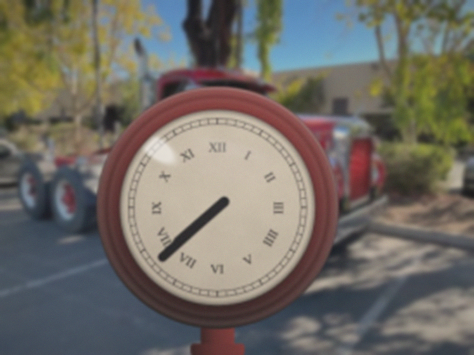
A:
7 h 38 min
